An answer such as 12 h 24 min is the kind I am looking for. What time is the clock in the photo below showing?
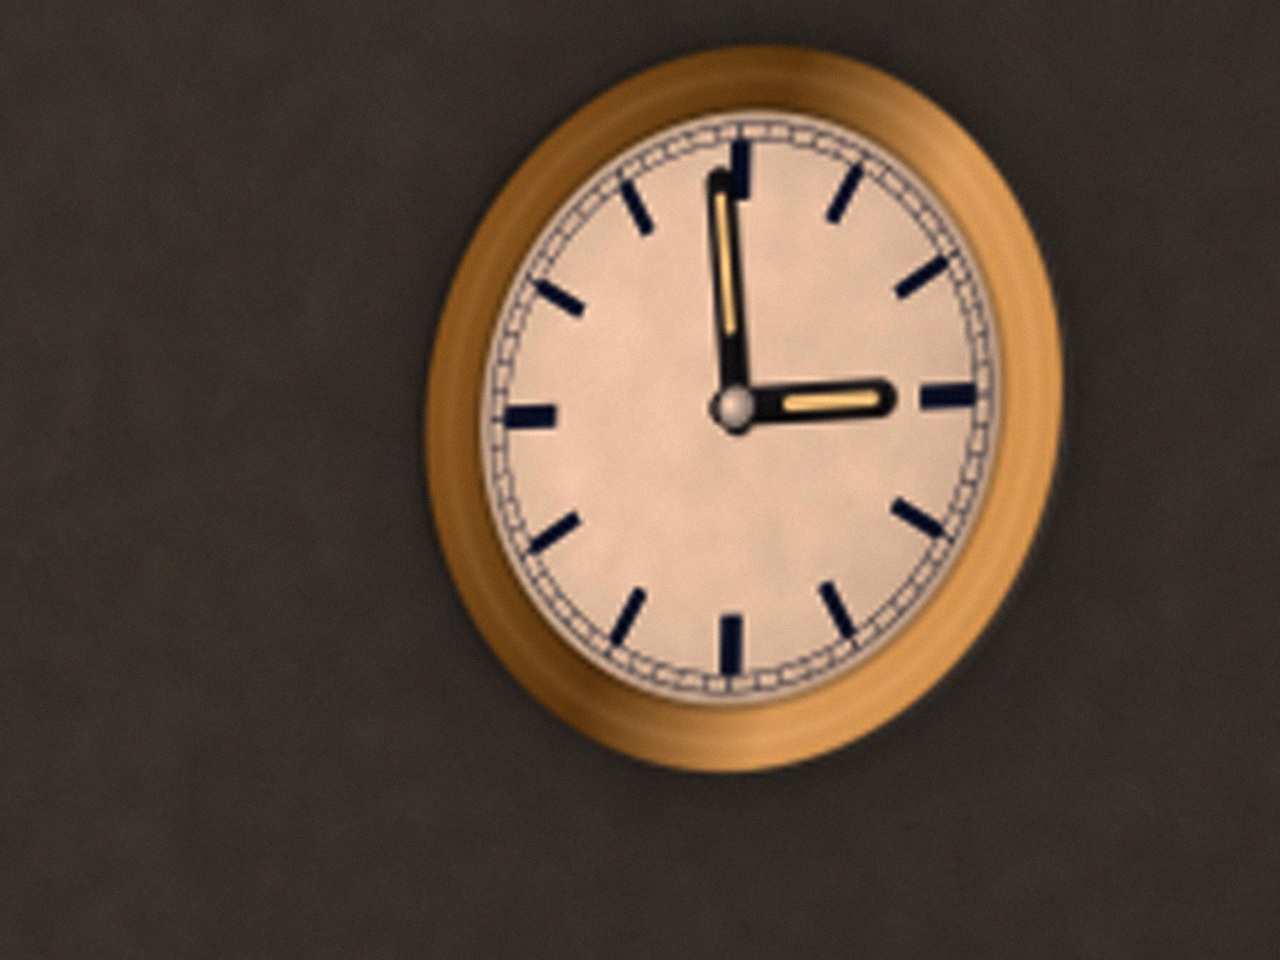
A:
2 h 59 min
